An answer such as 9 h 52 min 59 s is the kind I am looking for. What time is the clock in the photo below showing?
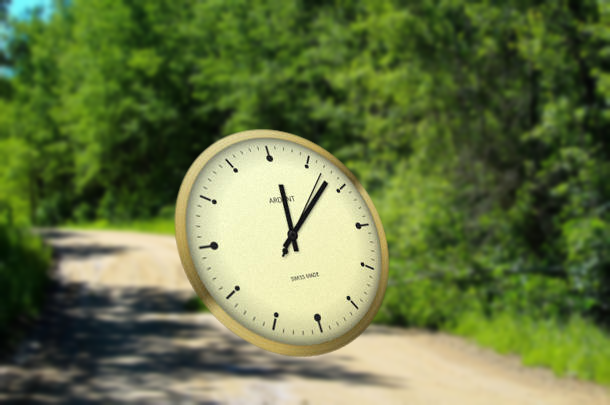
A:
12 h 08 min 07 s
